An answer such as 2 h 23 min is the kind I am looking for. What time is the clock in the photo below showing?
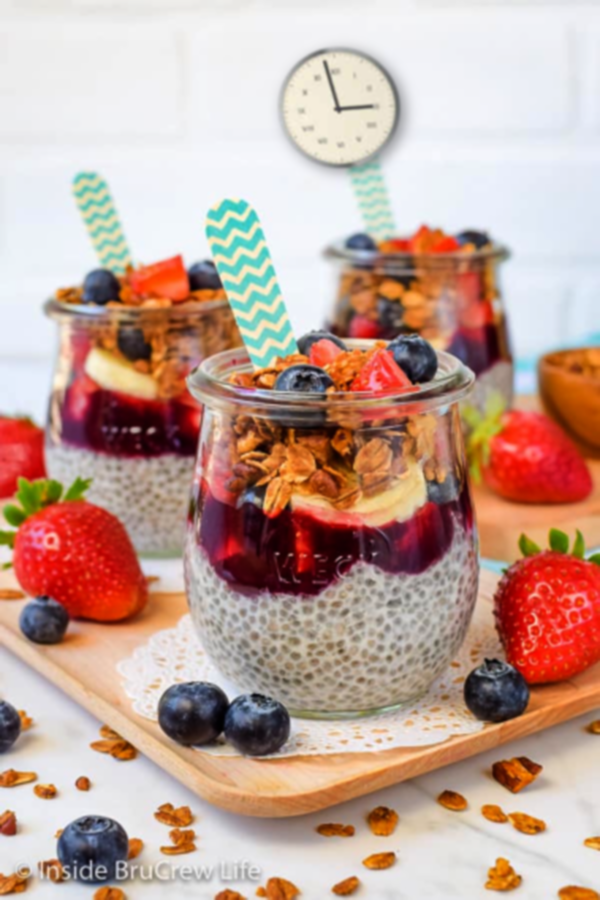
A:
2 h 58 min
